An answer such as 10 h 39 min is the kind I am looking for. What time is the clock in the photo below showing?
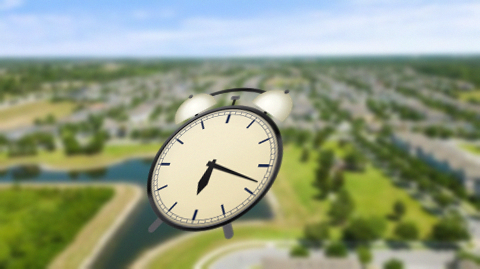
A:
6 h 18 min
